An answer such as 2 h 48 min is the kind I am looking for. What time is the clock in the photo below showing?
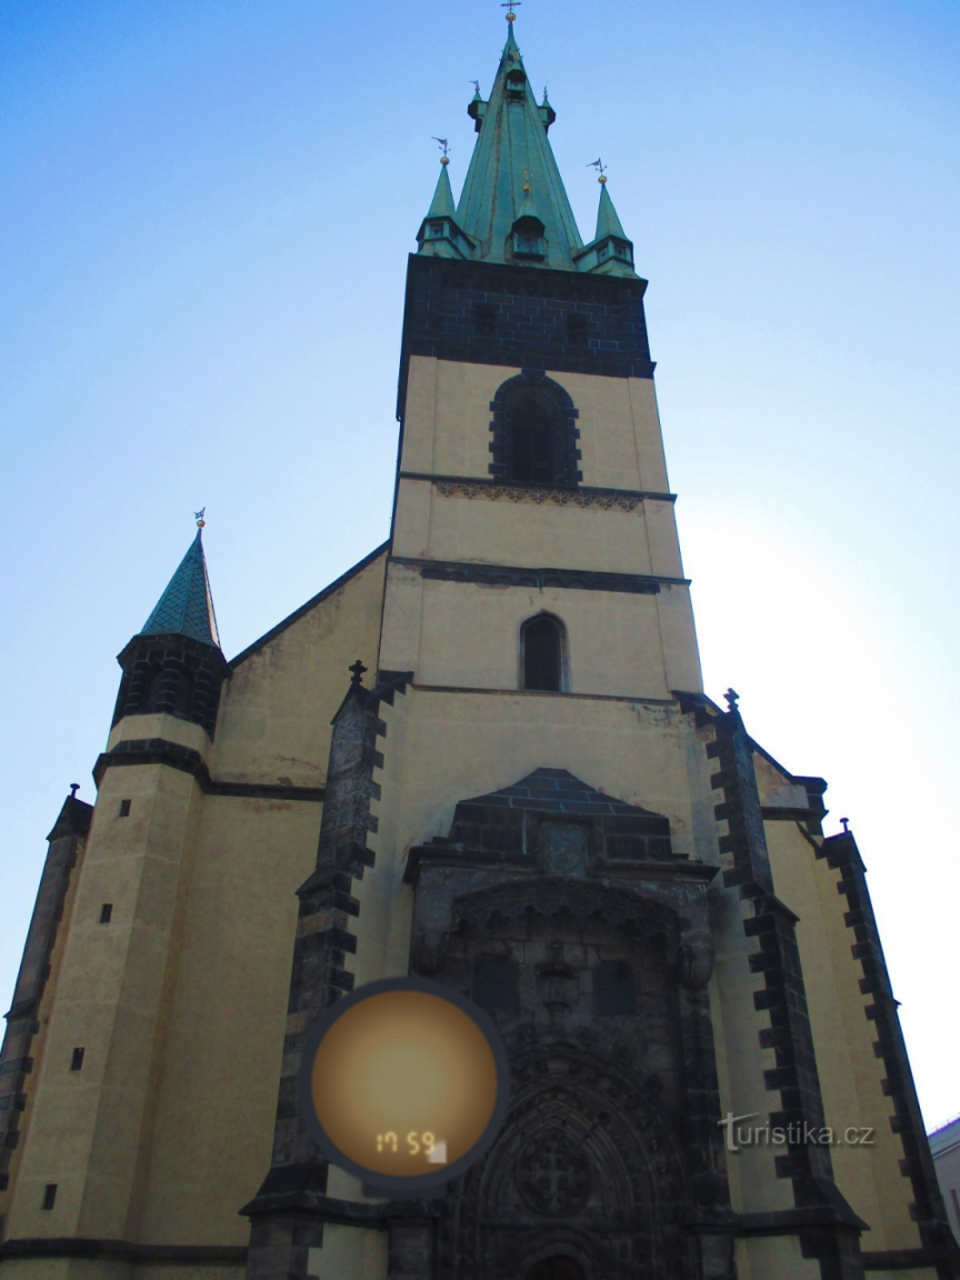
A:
17 h 59 min
